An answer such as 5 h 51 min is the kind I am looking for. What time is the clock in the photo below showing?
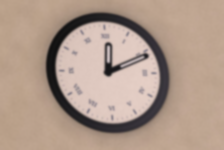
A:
12 h 11 min
